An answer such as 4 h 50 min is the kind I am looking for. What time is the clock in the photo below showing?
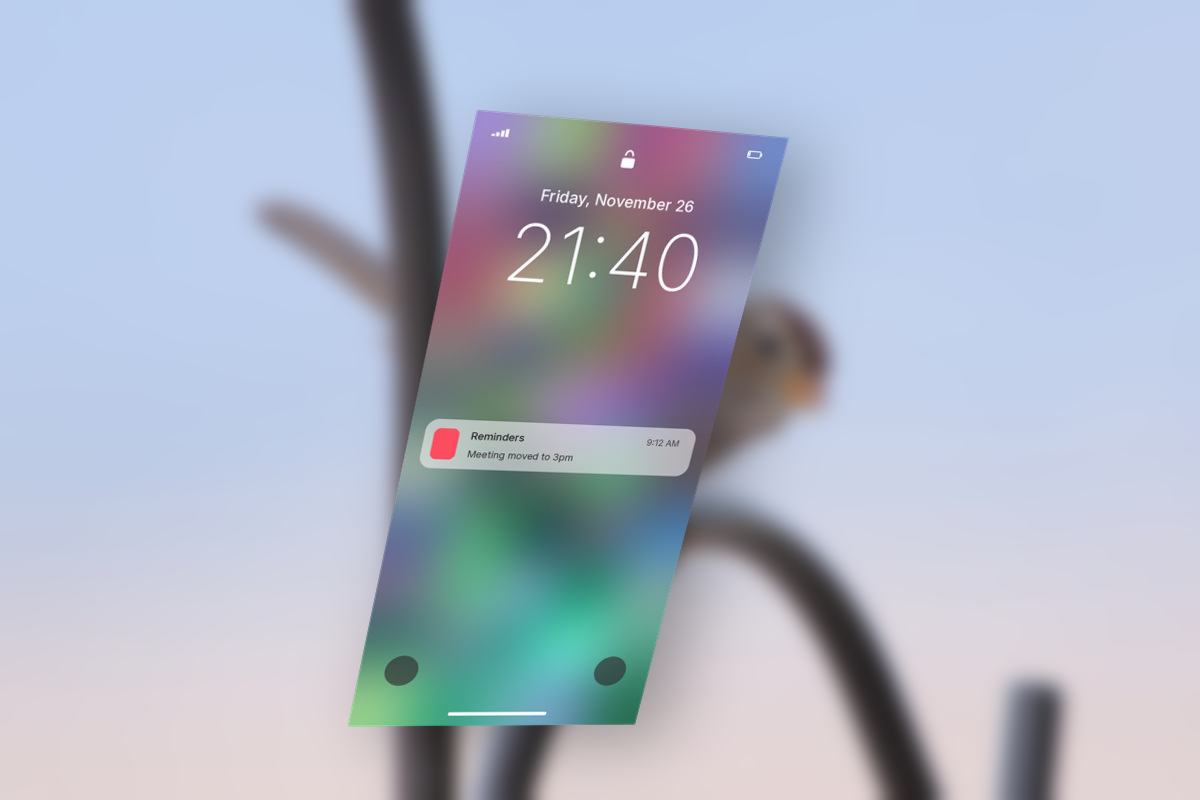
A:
21 h 40 min
